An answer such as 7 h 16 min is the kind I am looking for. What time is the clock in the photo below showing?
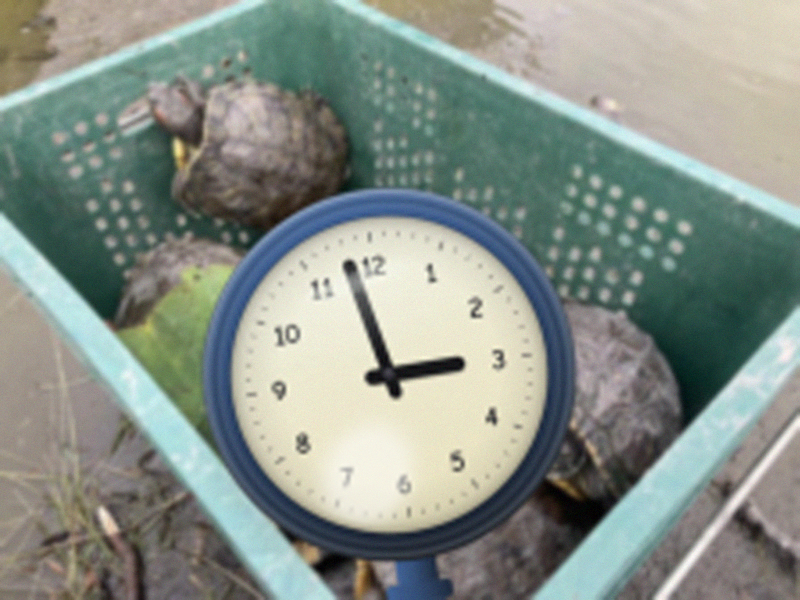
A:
2 h 58 min
